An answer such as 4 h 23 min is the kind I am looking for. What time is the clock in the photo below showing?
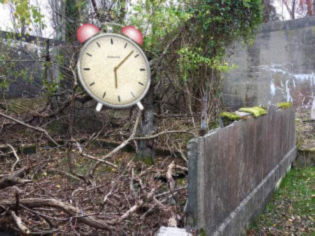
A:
6 h 08 min
